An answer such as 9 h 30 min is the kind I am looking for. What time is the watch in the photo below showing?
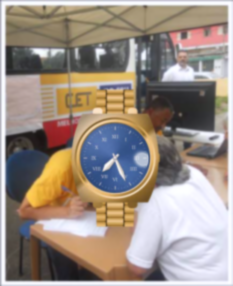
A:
7 h 26 min
